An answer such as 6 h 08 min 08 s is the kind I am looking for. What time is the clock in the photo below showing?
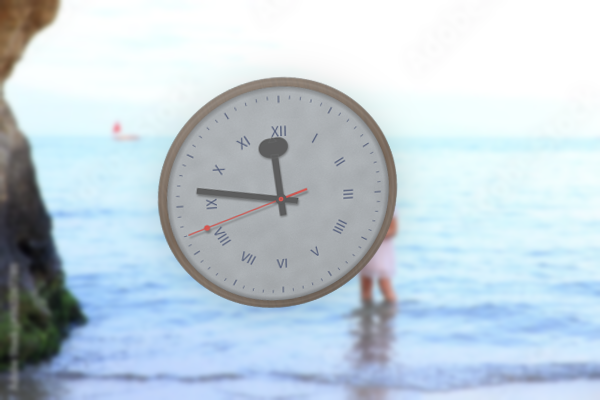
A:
11 h 46 min 42 s
